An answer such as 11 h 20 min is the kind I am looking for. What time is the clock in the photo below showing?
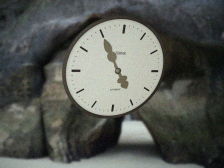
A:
4 h 55 min
